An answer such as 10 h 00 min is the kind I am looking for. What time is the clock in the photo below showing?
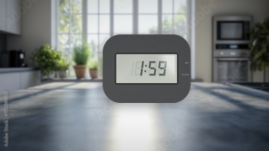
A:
1 h 59 min
